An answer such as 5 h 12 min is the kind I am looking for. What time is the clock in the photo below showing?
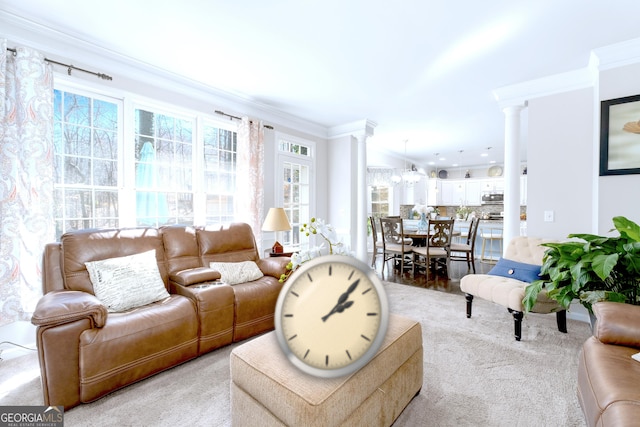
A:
2 h 07 min
